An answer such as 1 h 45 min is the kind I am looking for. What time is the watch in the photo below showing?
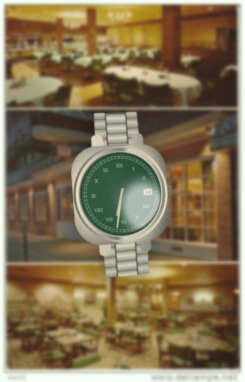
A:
6 h 32 min
